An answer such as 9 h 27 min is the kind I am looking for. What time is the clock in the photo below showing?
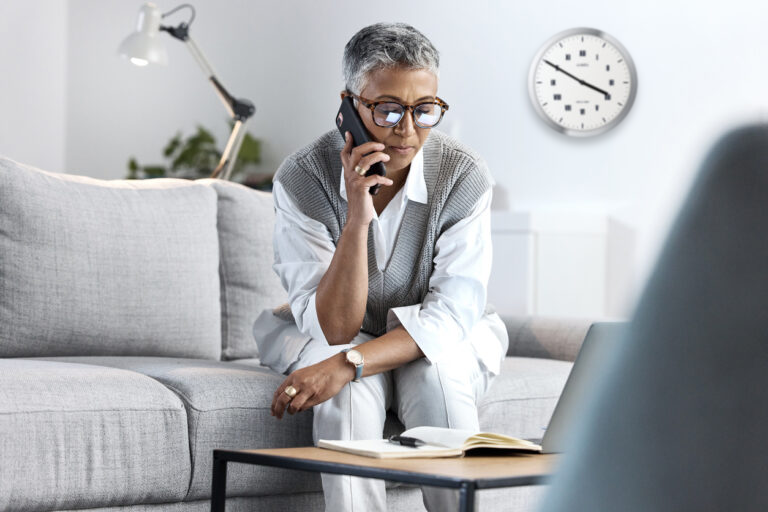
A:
3 h 50 min
